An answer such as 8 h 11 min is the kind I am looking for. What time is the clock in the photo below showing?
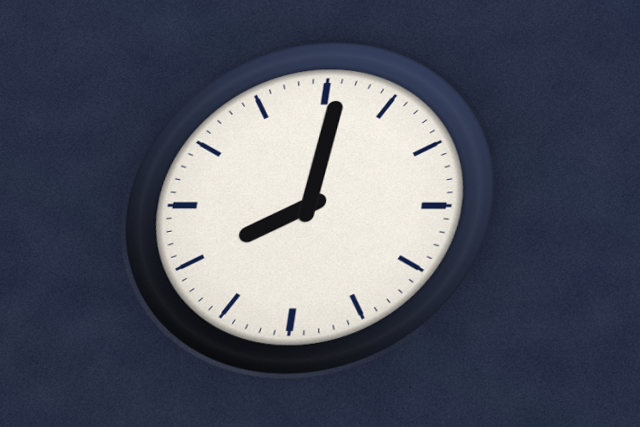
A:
8 h 01 min
